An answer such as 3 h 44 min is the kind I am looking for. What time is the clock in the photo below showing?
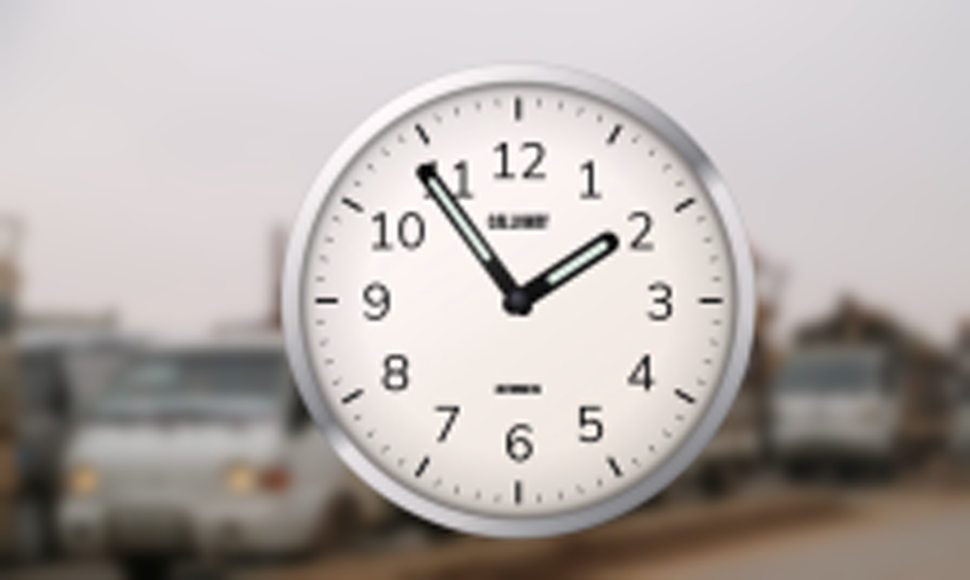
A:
1 h 54 min
